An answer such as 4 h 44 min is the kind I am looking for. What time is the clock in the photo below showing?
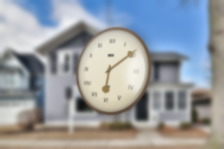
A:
6 h 09 min
